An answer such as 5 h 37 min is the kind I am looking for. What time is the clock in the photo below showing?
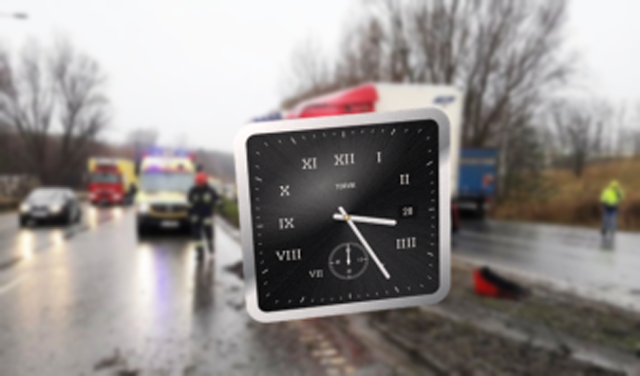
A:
3 h 25 min
